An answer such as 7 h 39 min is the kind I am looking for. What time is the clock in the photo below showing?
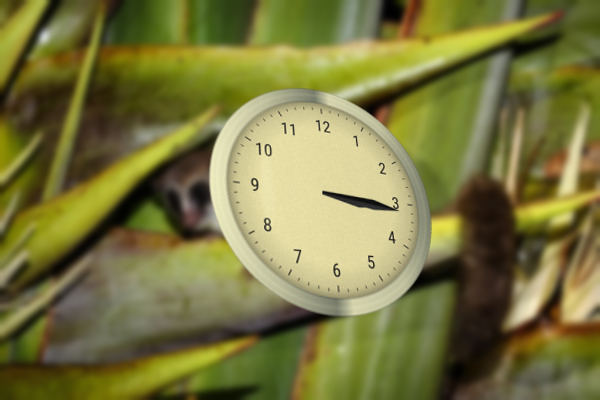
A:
3 h 16 min
